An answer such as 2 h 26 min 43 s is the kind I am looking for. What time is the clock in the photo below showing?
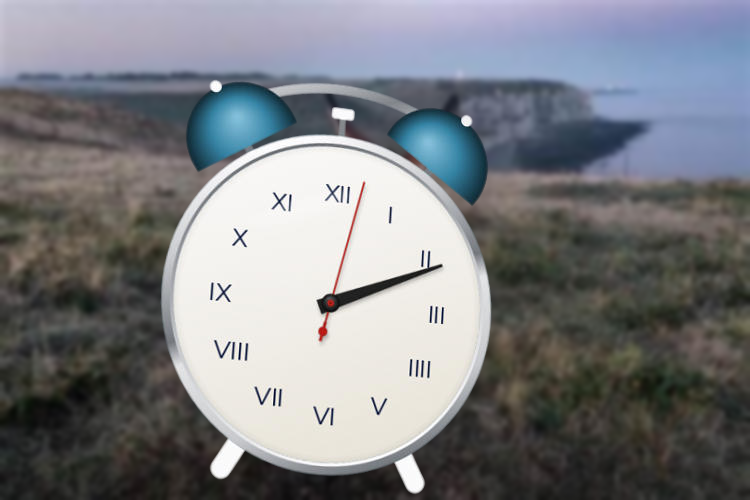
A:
2 h 11 min 02 s
